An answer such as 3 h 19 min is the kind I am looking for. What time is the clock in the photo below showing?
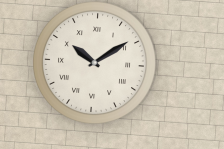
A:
10 h 09 min
